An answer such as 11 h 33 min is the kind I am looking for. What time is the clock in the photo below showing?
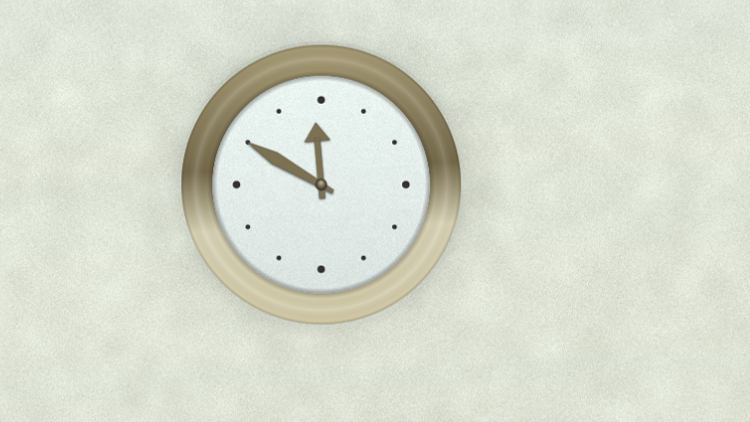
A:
11 h 50 min
